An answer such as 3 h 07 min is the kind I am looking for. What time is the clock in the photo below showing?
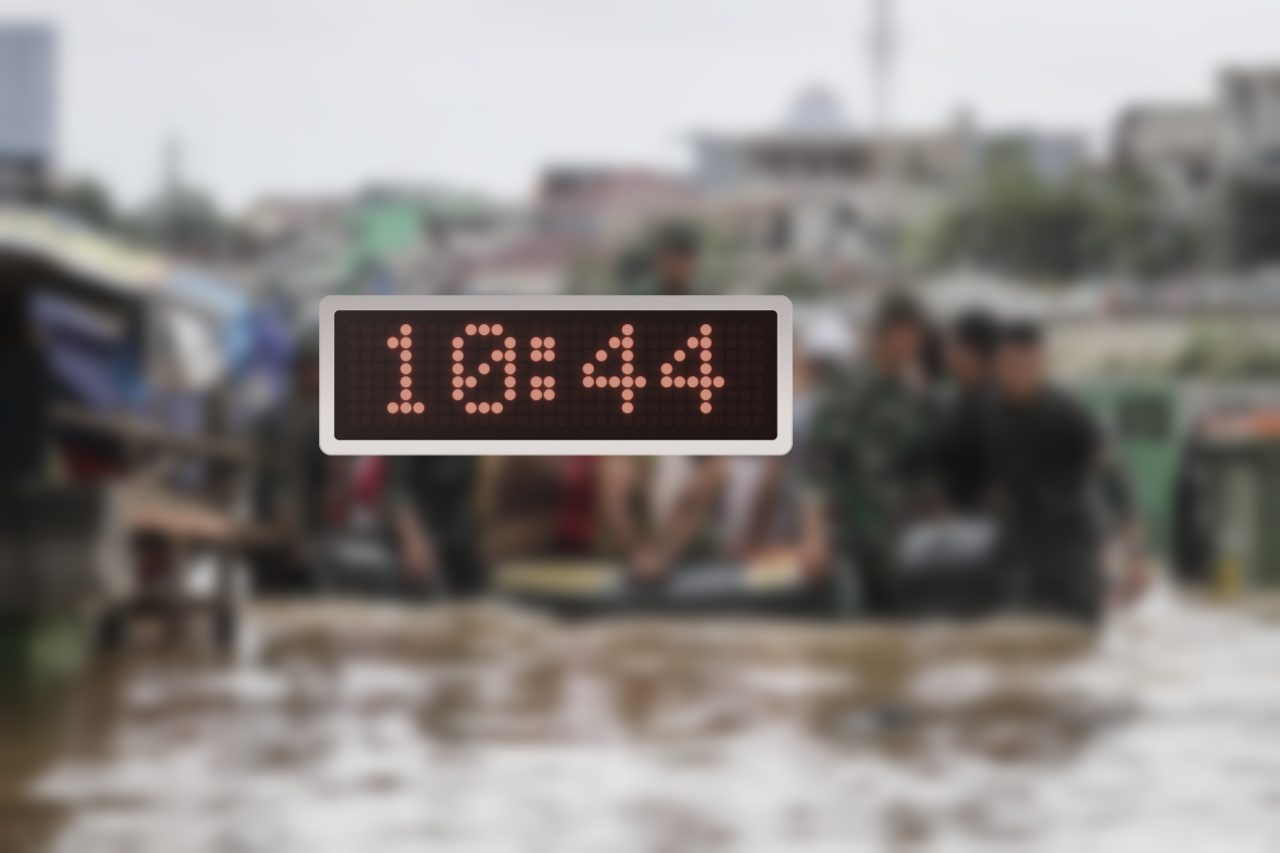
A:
10 h 44 min
